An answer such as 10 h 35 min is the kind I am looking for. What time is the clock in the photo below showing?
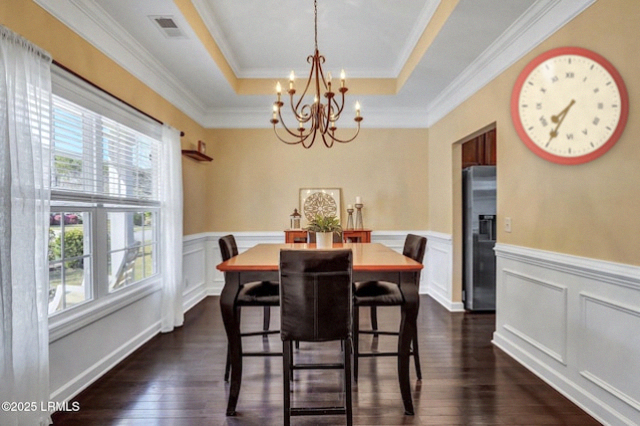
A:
7 h 35 min
